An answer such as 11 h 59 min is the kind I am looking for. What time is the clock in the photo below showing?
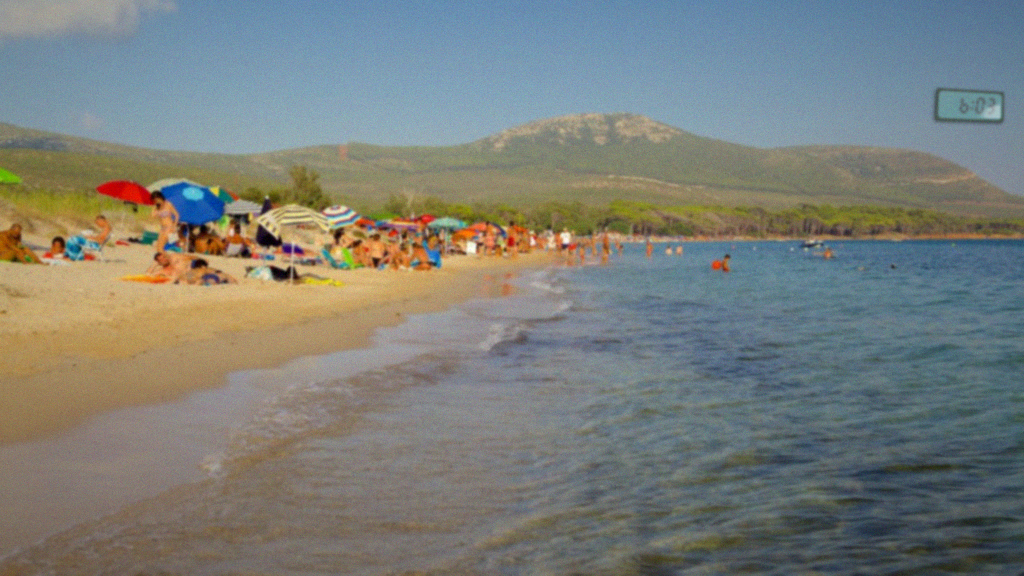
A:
6 h 03 min
